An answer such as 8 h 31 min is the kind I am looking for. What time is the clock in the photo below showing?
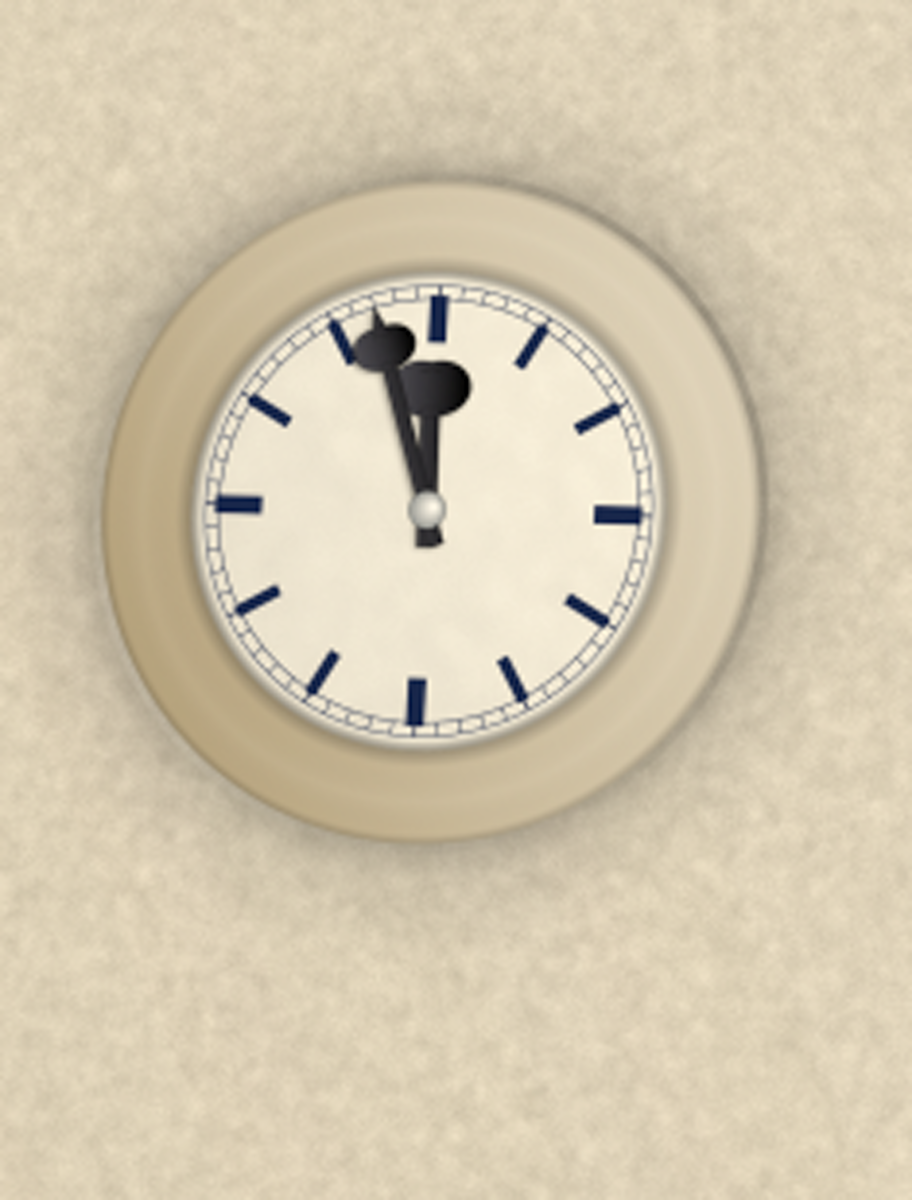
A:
11 h 57 min
